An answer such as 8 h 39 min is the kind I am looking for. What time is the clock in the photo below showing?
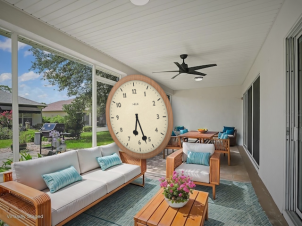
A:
6 h 27 min
